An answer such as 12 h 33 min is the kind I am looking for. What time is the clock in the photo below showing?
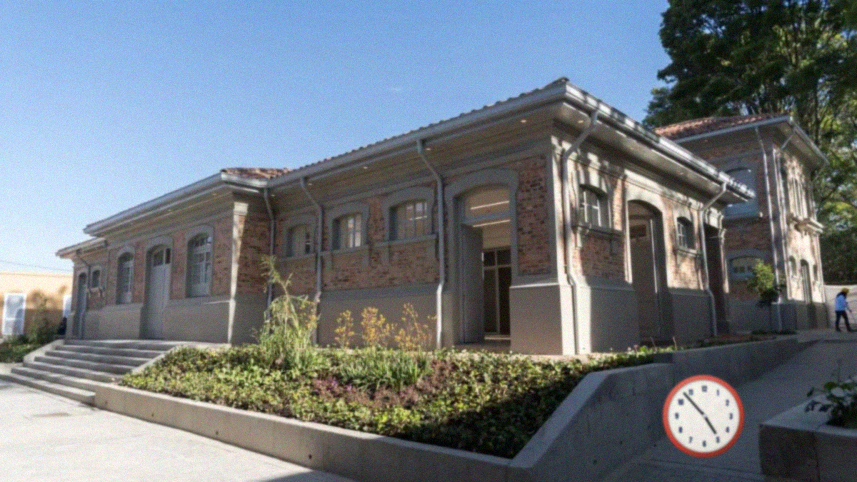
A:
4 h 53 min
